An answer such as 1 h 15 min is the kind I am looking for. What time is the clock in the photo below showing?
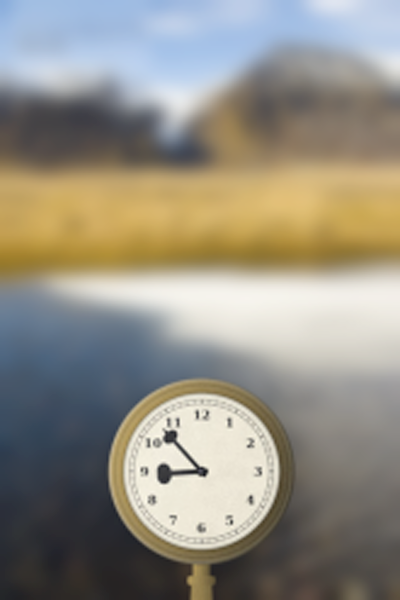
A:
8 h 53 min
